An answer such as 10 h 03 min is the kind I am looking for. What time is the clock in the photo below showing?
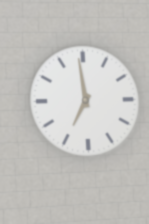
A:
6 h 59 min
